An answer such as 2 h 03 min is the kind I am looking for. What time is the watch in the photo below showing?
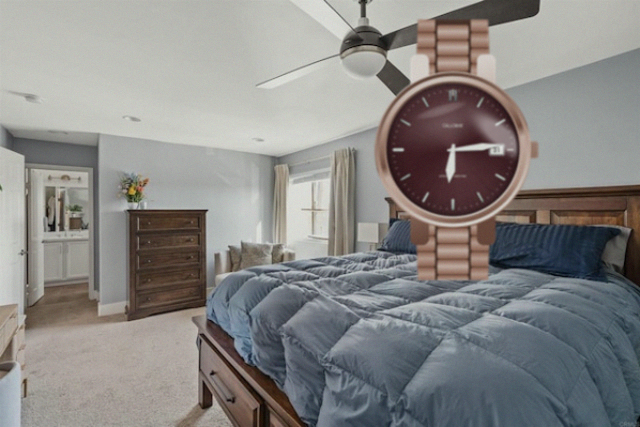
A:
6 h 14 min
